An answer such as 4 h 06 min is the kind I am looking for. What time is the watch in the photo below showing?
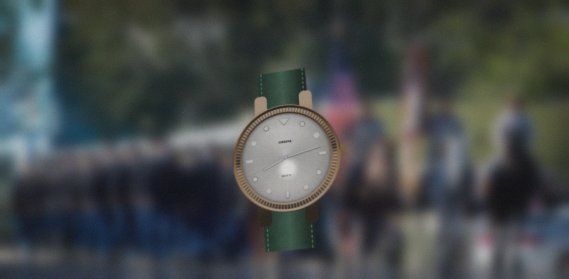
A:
8 h 13 min
